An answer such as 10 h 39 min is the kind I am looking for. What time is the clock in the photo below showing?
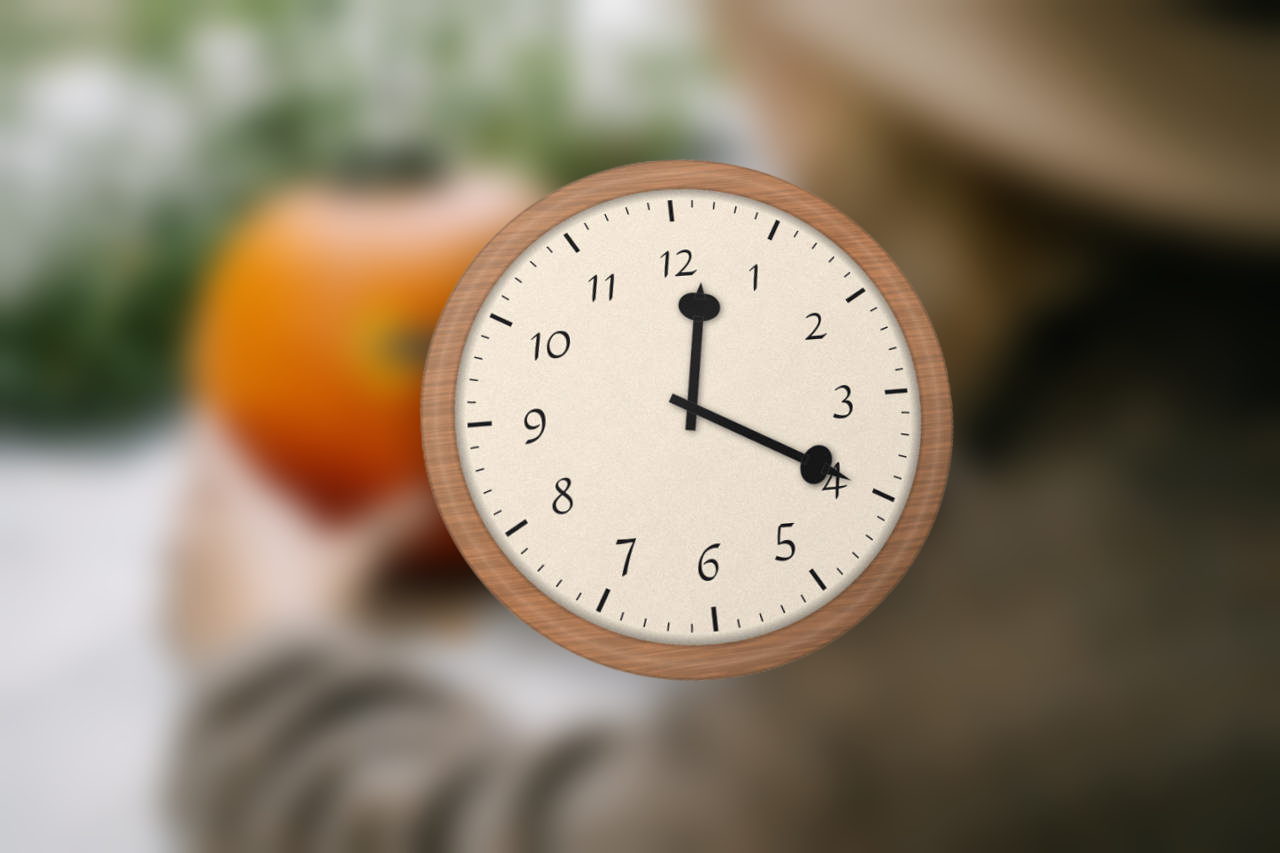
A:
12 h 20 min
